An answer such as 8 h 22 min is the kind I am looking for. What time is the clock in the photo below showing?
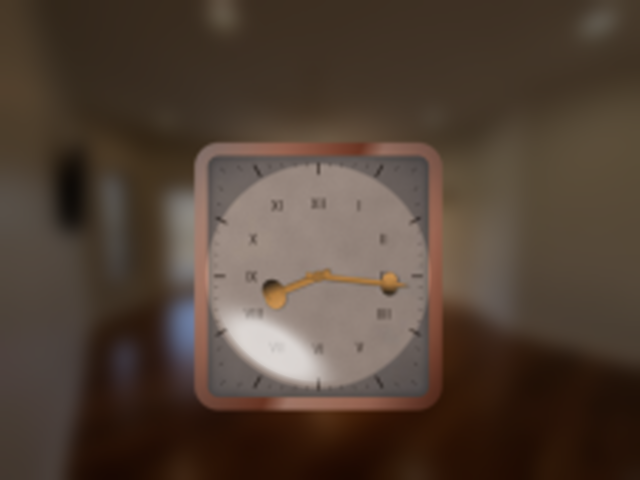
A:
8 h 16 min
